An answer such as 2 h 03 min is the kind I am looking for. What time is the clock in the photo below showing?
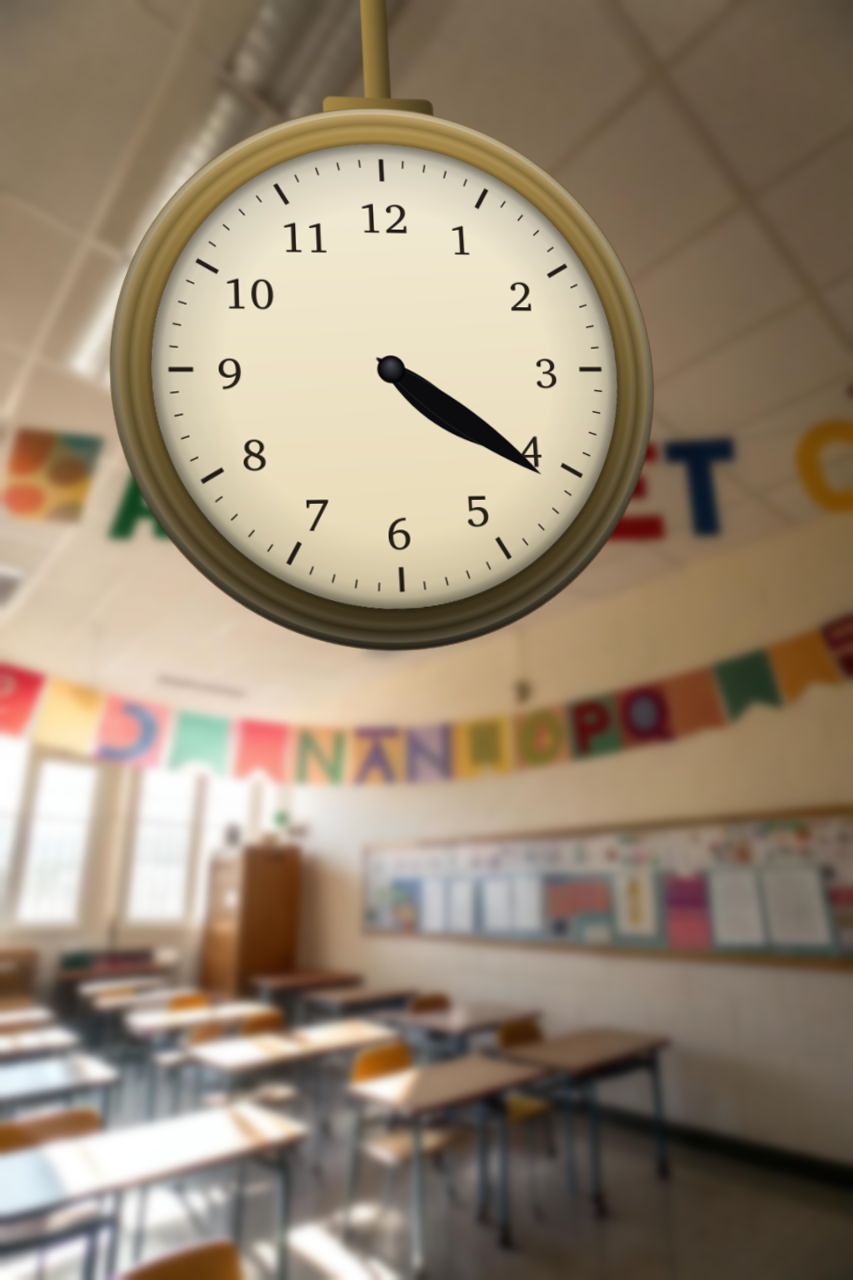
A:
4 h 21 min
